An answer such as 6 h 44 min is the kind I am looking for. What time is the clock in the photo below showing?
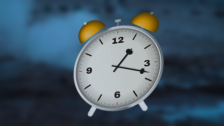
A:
1 h 18 min
